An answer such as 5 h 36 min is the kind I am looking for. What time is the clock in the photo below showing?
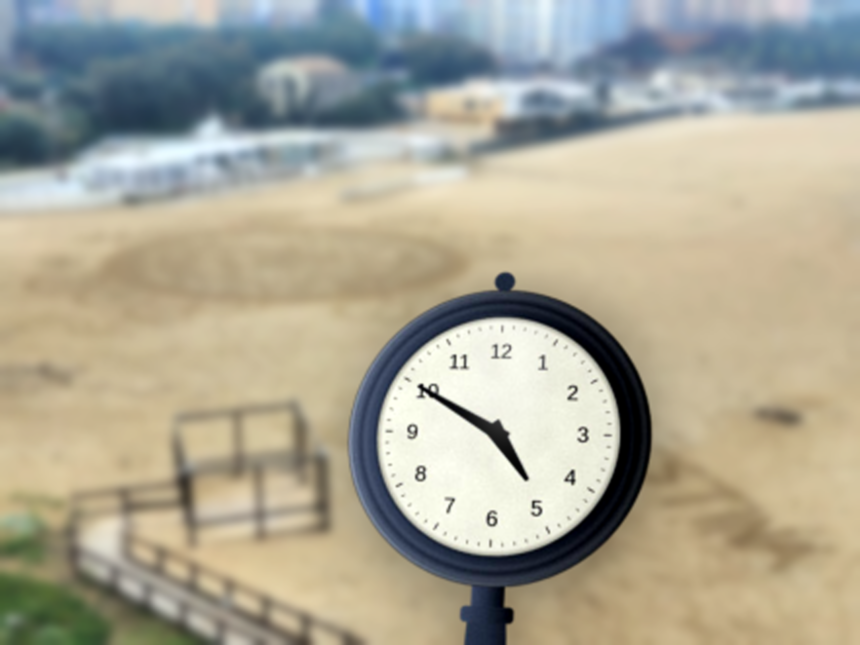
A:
4 h 50 min
